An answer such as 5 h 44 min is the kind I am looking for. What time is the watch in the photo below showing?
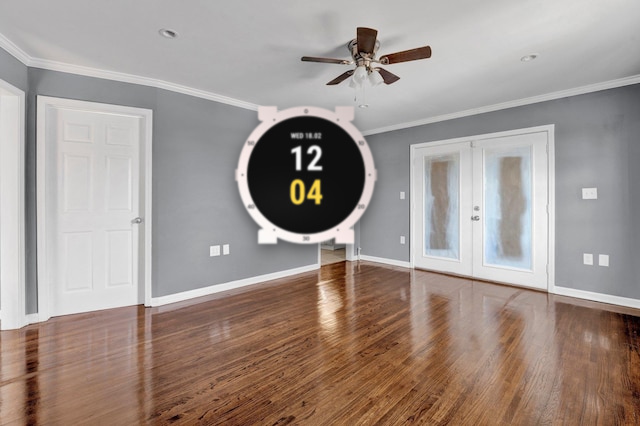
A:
12 h 04 min
